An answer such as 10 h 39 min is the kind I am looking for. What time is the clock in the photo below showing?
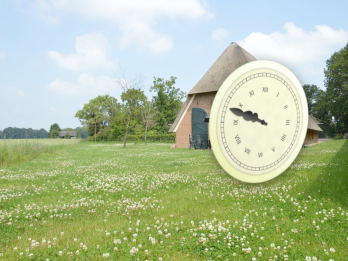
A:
9 h 48 min
